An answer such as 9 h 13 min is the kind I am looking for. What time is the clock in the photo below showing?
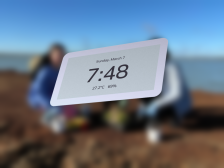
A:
7 h 48 min
